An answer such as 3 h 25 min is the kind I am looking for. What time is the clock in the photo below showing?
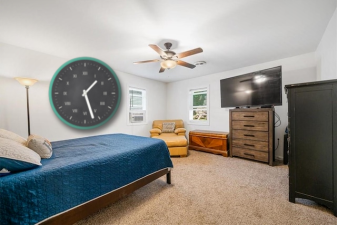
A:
1 h 27 min
